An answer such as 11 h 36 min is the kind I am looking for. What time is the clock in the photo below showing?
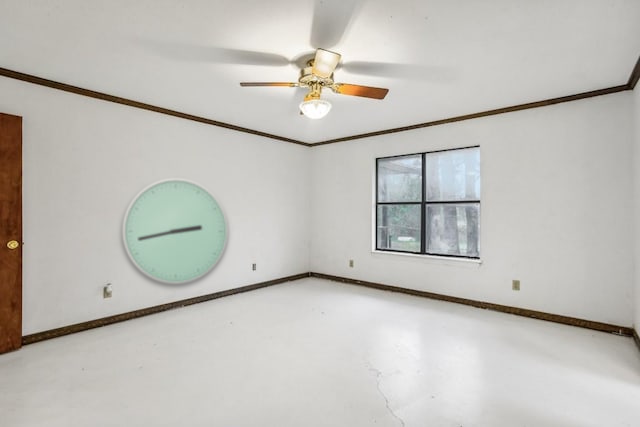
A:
2 h 43 min
